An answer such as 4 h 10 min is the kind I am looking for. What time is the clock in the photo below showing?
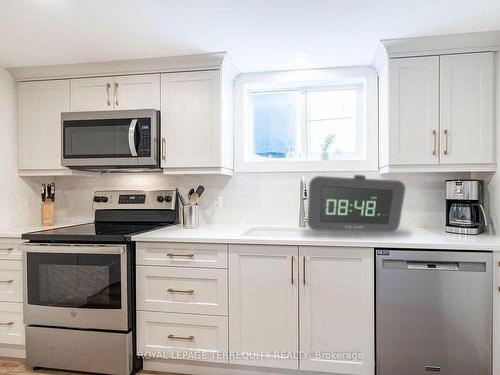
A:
8 h 48 min
